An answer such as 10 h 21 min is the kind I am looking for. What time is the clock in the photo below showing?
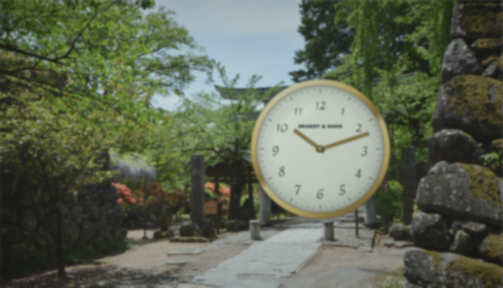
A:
10 h 12 min
